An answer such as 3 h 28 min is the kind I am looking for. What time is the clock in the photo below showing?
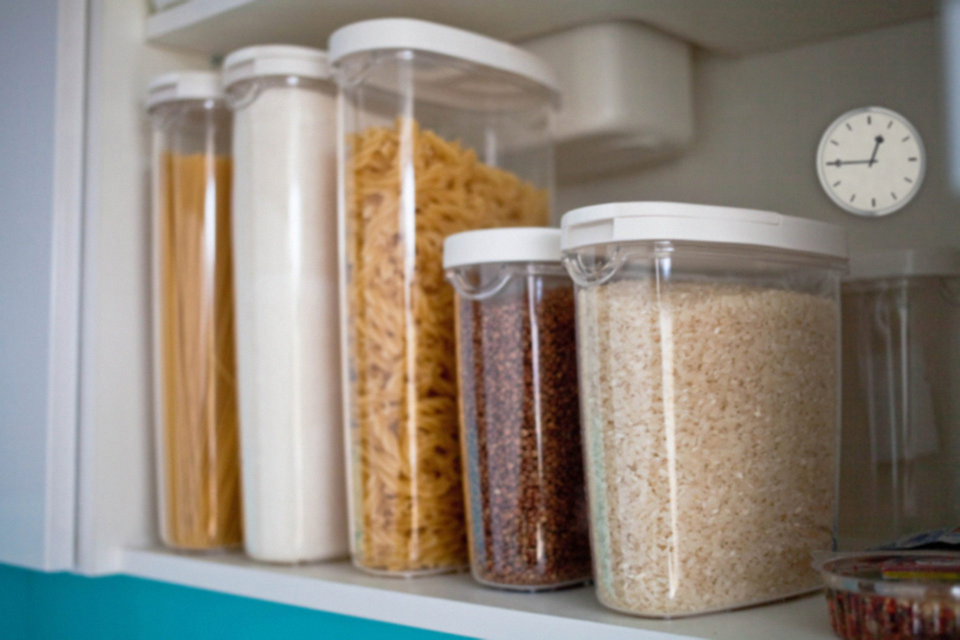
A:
12 h 45 min
